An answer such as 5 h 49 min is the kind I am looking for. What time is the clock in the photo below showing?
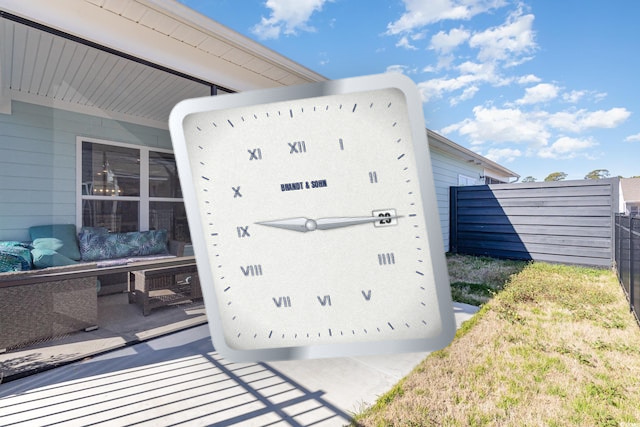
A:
9 h 15 min
